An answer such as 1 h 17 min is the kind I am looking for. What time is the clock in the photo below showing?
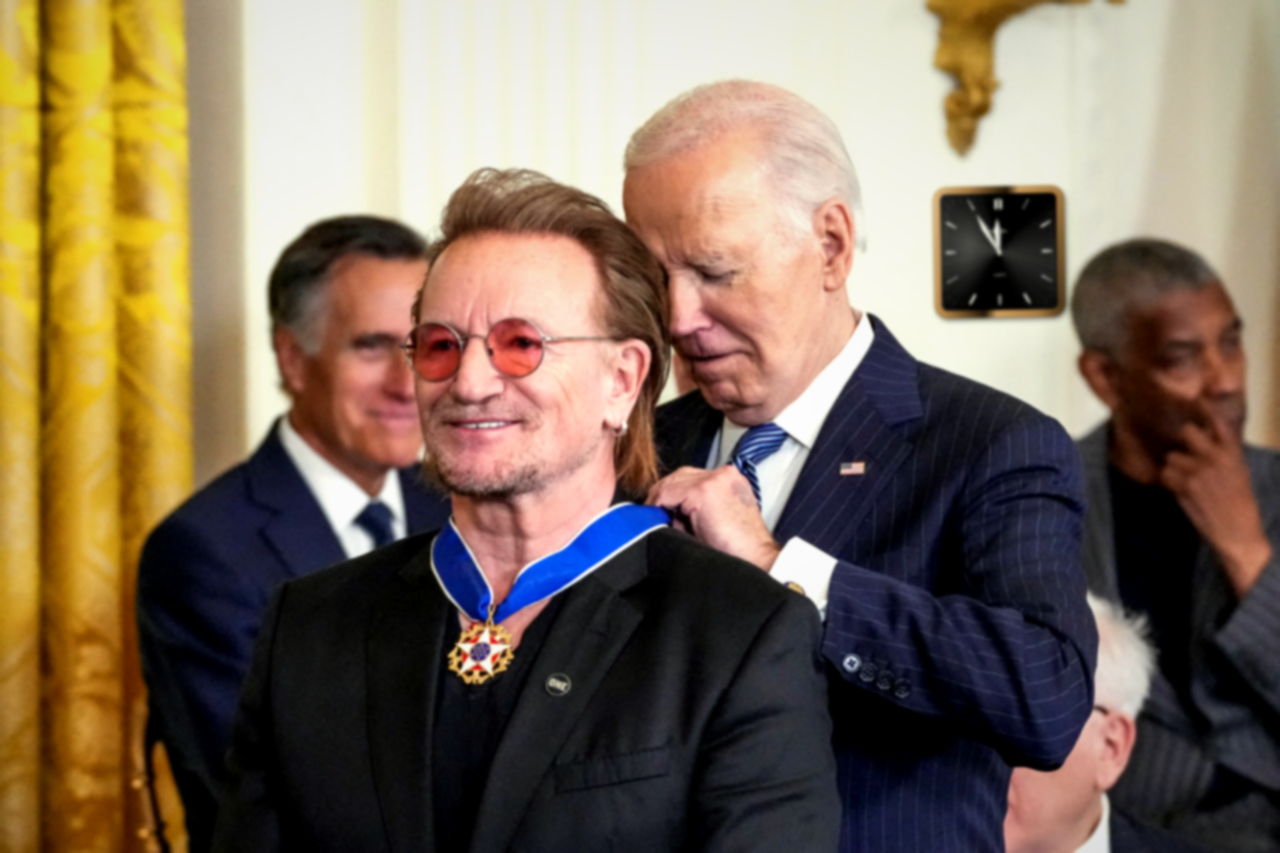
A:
11 h 55 min
